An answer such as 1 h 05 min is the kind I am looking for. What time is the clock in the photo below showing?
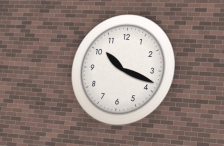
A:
10 h 18 min
